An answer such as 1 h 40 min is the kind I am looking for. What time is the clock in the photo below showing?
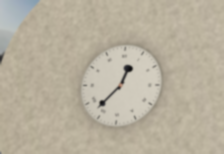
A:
12 h 37 min
